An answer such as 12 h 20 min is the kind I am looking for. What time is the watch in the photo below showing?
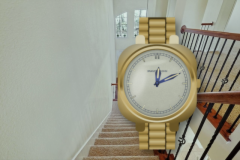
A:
12 h 11 min
